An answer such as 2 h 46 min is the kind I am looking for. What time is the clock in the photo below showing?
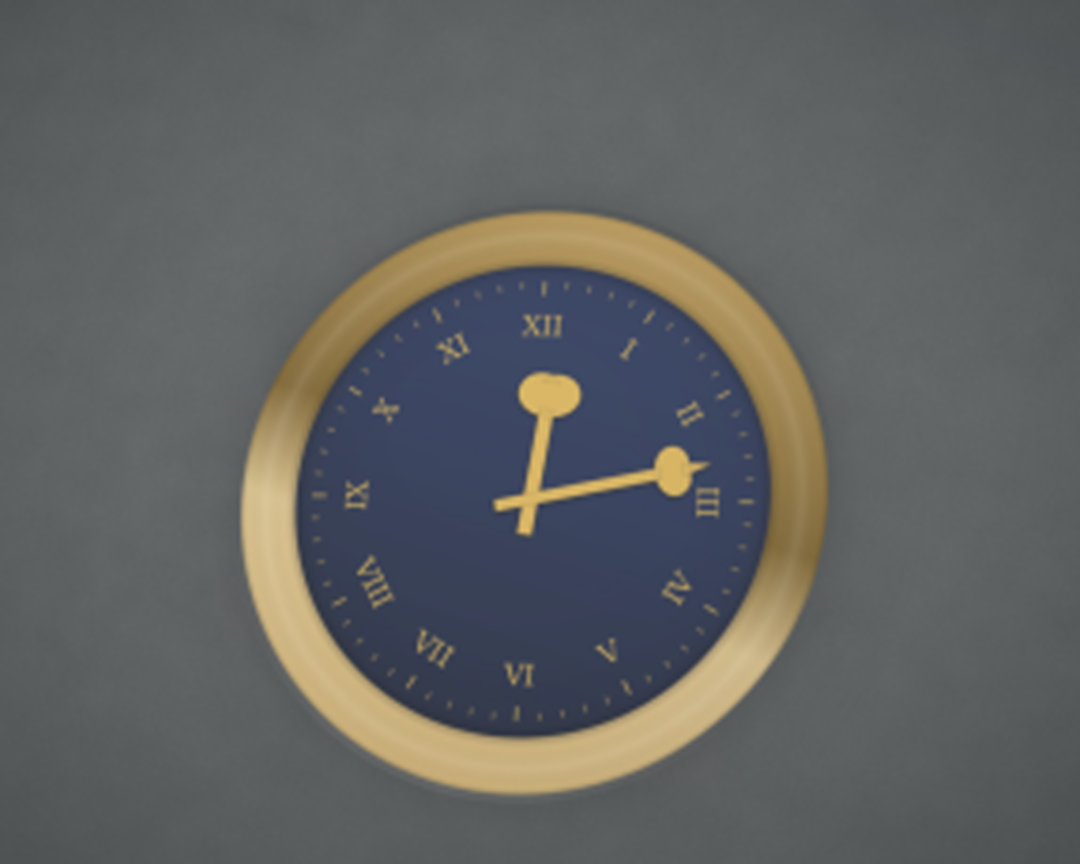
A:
12 h 13 min
